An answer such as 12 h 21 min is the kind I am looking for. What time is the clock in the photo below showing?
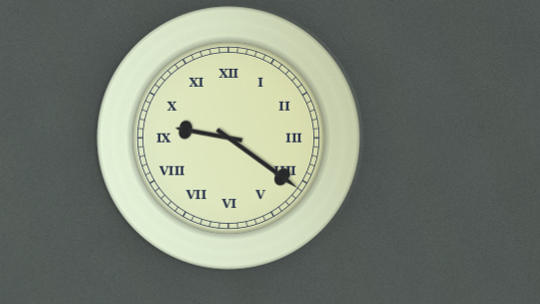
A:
9 h 21 min
